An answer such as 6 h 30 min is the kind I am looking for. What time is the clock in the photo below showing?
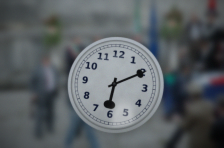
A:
6 h 10 min
